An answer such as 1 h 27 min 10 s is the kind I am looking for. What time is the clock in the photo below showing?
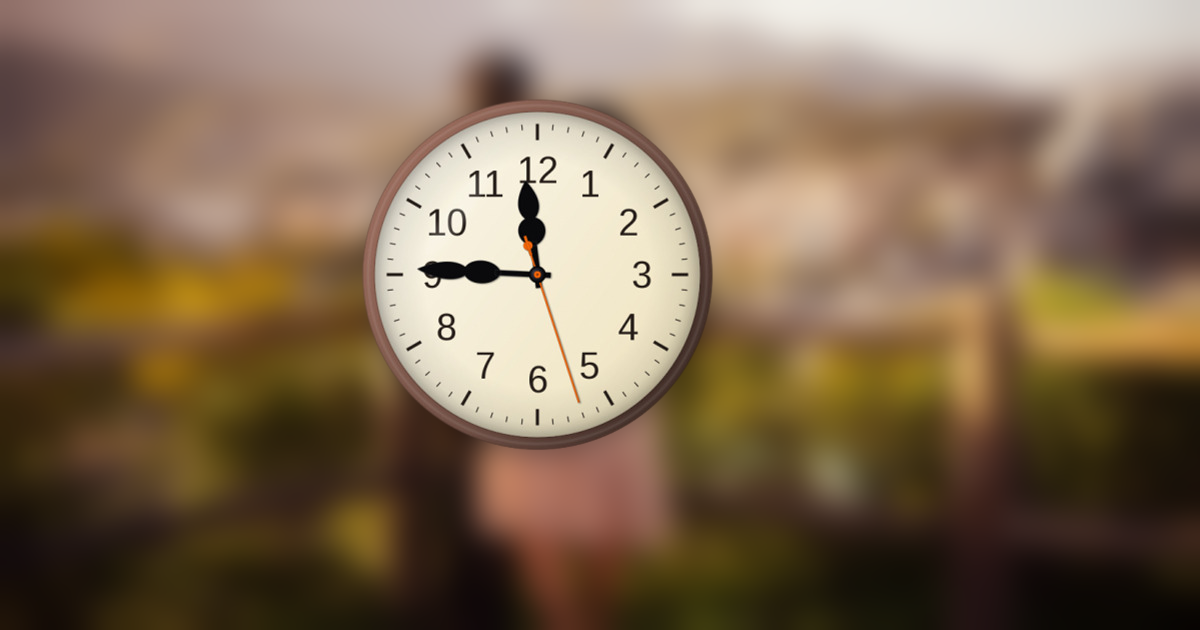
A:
11 h 45 min 27 s
